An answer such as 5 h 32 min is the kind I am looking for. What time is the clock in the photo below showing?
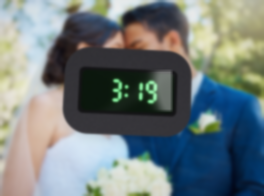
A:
3 h 19 min
